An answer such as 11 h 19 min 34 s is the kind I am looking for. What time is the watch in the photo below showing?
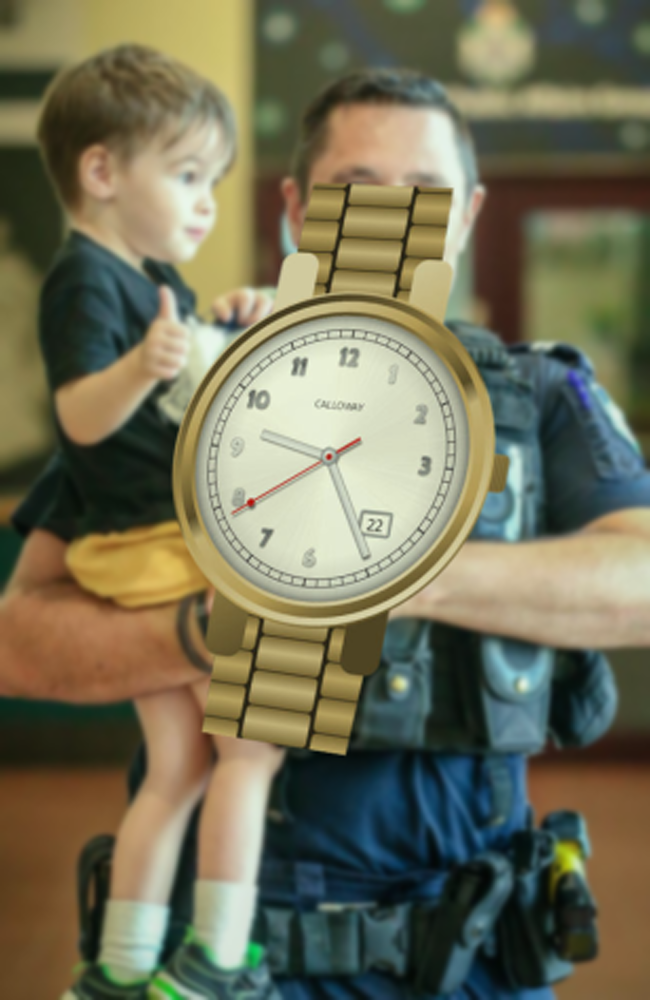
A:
9 h 24 min 39 s
